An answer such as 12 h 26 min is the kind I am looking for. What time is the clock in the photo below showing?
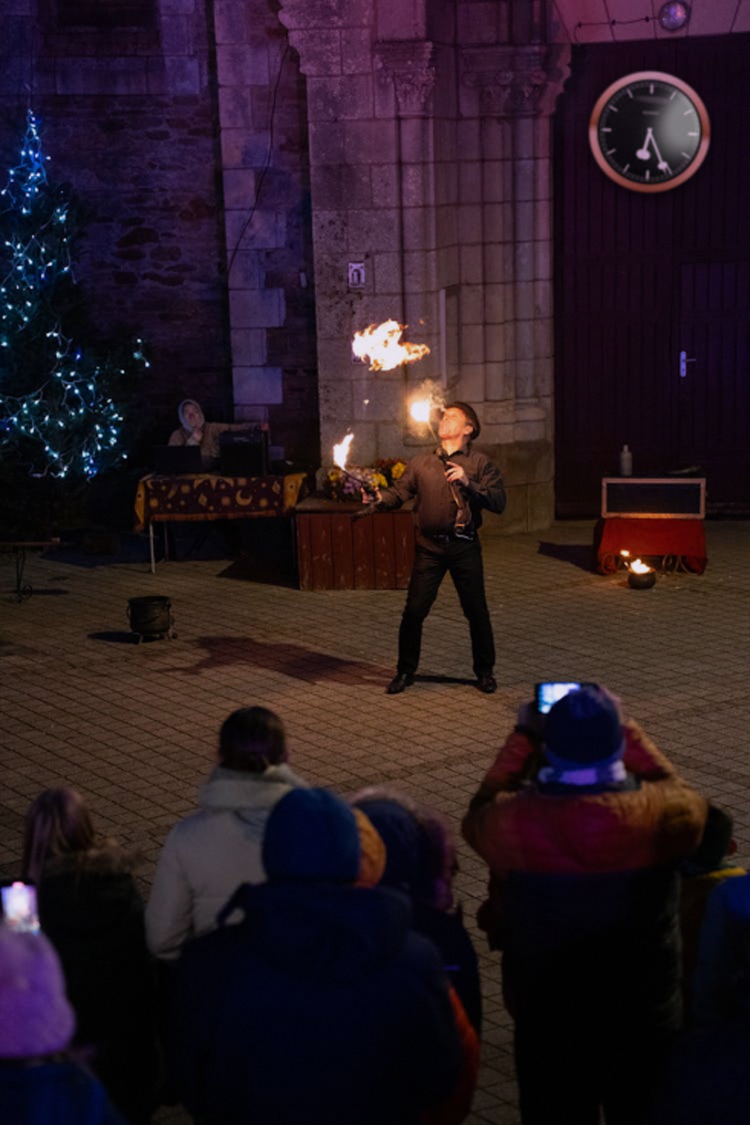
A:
6 h 26 min
